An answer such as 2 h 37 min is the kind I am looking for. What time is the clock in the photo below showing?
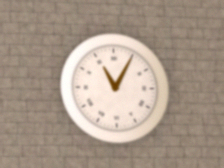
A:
11 h 05 min
